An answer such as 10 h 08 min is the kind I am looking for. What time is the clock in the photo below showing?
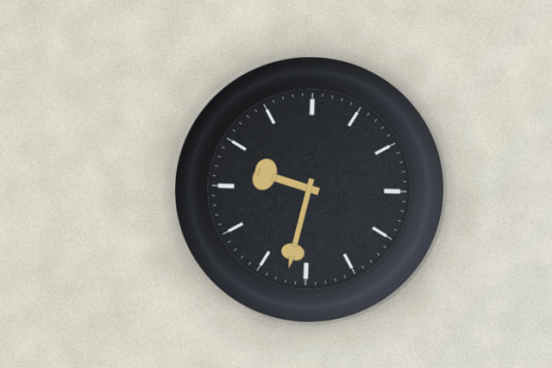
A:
9 h 32 min
